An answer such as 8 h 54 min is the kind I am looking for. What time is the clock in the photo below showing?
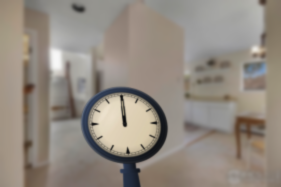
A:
12 h 00 min
